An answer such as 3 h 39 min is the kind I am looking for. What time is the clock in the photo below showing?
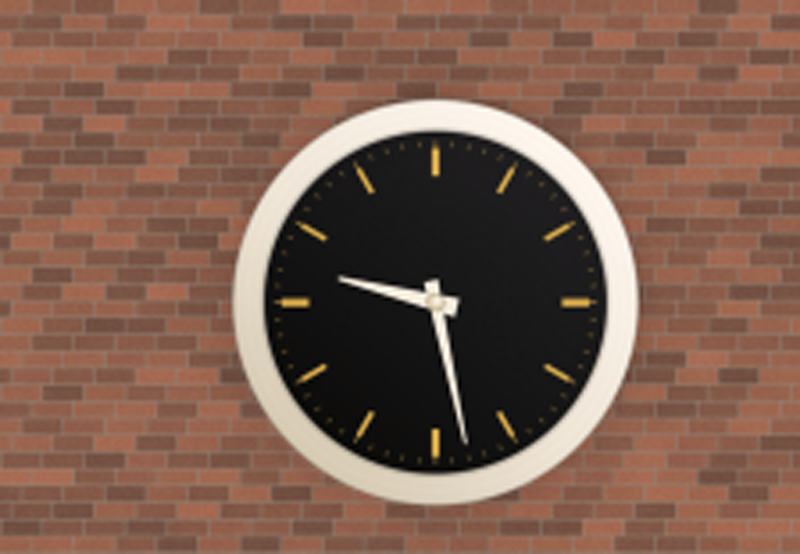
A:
9 h 28 min
